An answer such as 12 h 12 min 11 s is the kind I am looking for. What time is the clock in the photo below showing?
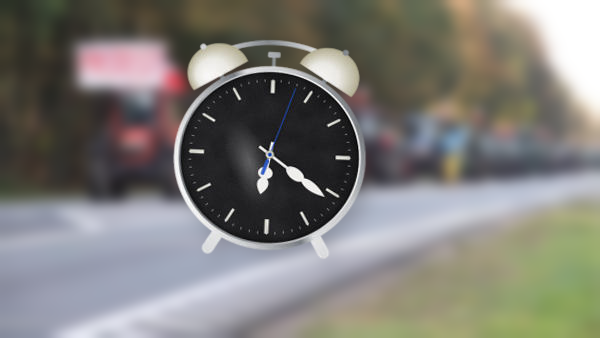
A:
6 h 21 min 03 s
